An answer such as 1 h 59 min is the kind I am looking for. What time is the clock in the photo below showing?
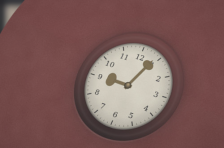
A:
9 h 04 min
